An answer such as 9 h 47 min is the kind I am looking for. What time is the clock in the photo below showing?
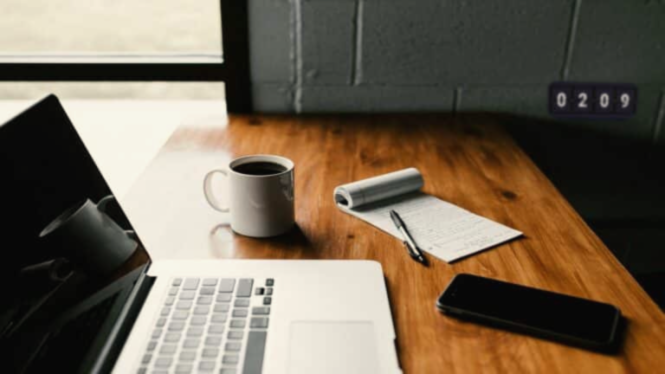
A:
2 h 09 min
